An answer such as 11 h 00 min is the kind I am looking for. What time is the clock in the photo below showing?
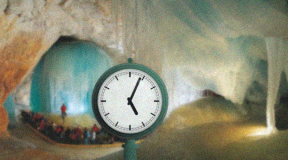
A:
5 h 04 min
